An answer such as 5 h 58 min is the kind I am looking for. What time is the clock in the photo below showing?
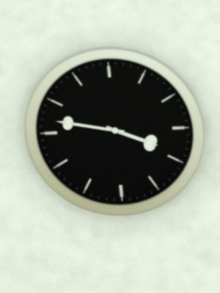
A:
3 h 47 min
